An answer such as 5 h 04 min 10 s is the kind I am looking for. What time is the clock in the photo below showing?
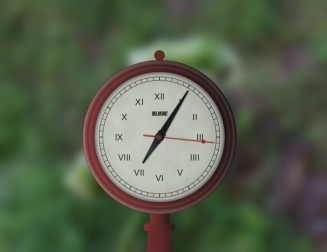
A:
7 h 05 min 16 s
